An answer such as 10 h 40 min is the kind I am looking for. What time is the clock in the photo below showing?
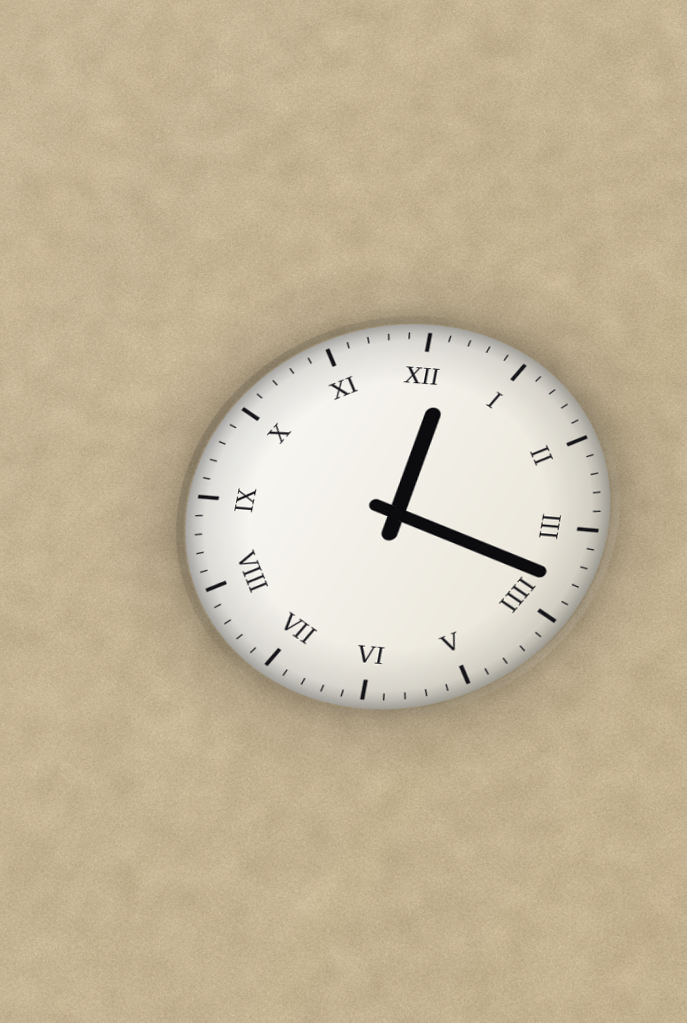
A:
12 h 18 min
